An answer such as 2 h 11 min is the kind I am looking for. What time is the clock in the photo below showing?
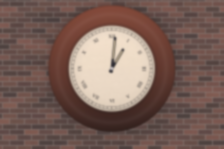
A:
1 h 01 min
